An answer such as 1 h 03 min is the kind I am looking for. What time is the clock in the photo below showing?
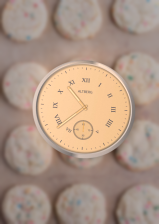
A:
10 h 38 min
